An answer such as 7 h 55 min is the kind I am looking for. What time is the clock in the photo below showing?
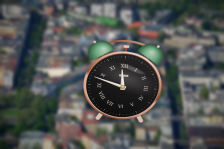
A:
11 h 48 min
